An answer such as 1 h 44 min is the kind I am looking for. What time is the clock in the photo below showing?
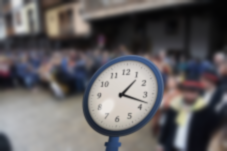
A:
1 h 18 min
